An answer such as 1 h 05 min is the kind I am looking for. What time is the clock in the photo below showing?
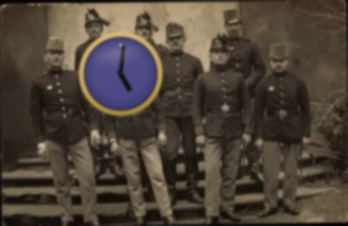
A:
5 h 01 min
